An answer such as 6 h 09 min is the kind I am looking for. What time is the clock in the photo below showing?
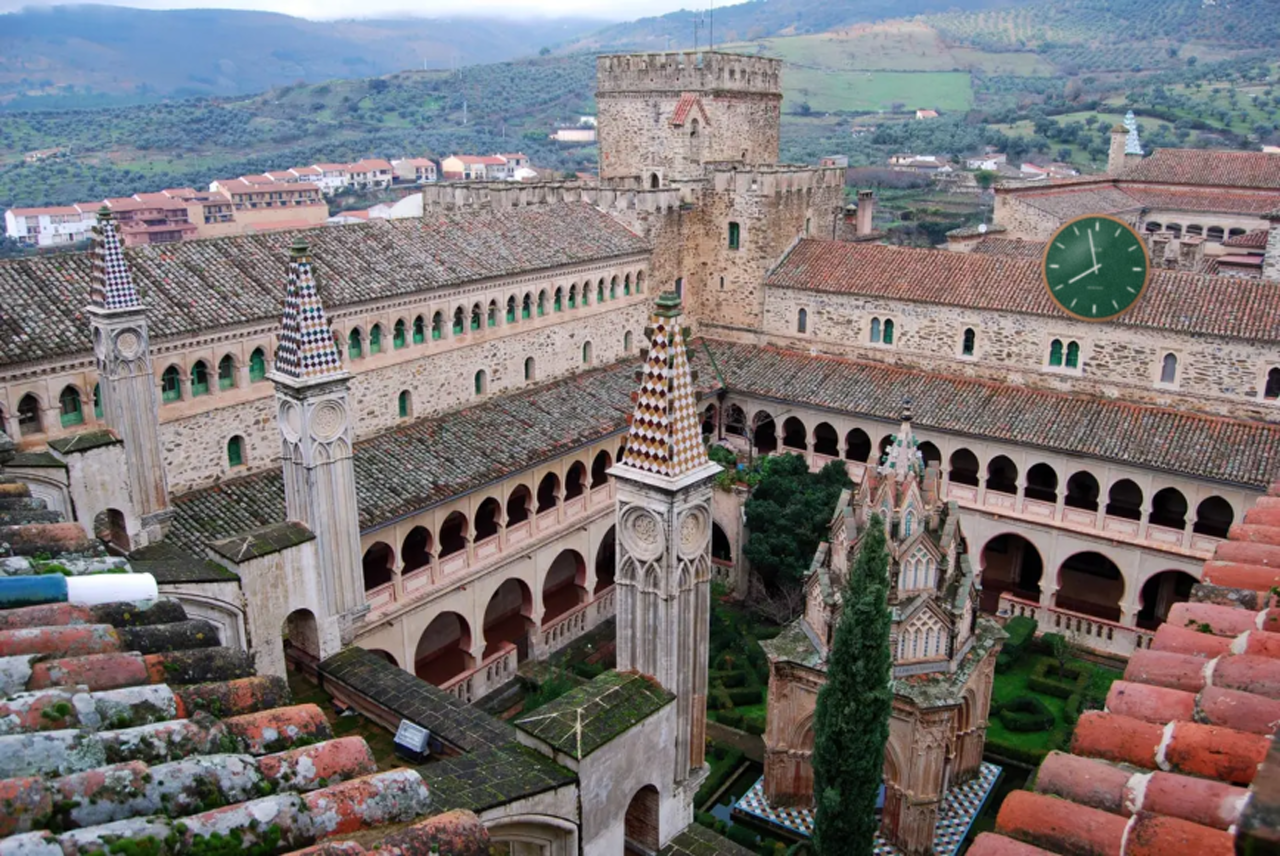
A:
7 h 58 min
